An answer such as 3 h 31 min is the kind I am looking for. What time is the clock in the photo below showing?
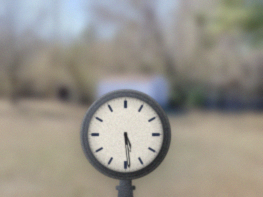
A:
5 h 29 min
